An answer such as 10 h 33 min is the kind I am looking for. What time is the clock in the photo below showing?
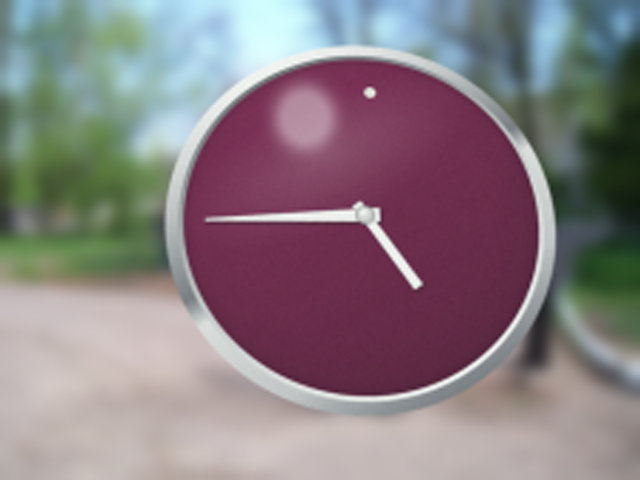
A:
4 h 44 min
